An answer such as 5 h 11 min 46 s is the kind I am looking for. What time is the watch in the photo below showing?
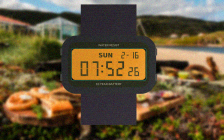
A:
7 h 52 min 26 s
